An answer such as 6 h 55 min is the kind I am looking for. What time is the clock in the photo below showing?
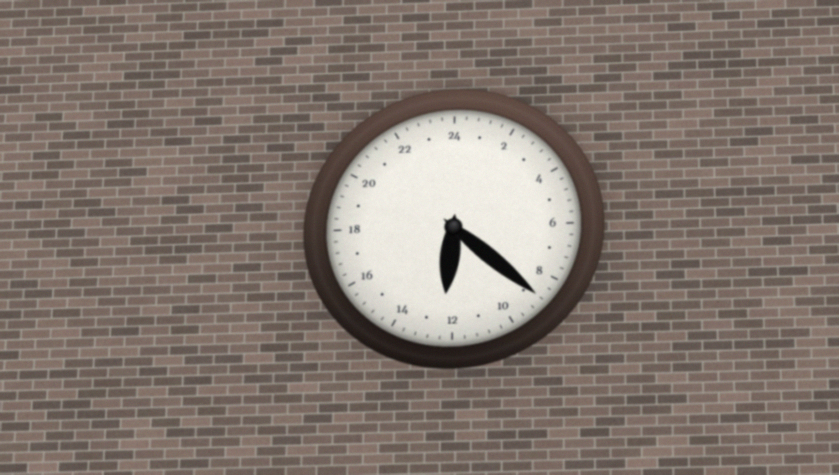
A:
12 h 22 min
